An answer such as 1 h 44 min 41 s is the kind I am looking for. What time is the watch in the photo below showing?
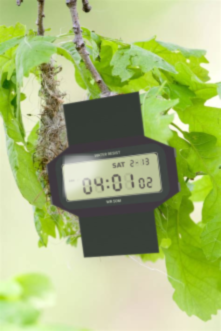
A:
4 h 01 min 02 s
